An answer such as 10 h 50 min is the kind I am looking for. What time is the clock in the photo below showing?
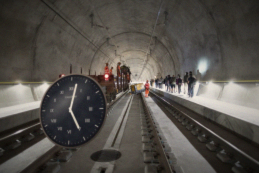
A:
5 h 02 min
